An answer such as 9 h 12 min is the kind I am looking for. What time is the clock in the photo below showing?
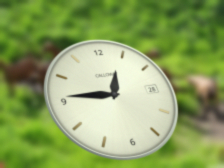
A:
12 h 46 min
